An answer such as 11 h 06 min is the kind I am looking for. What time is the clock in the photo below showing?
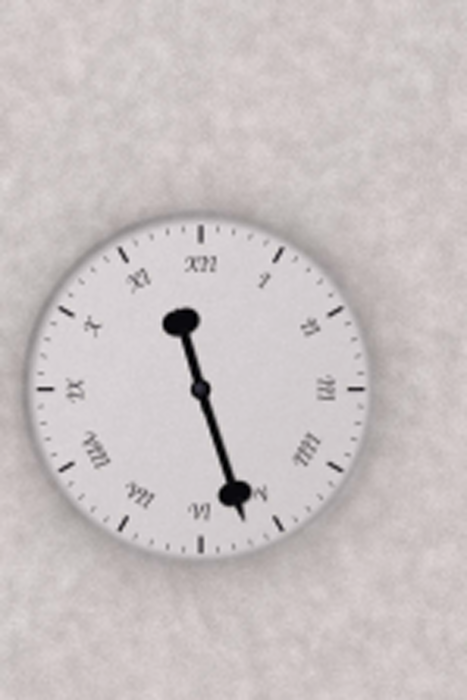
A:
11 h 27 min
